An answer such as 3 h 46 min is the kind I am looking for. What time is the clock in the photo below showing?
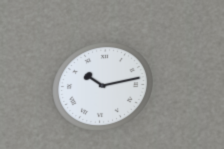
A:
10 h 13 min
